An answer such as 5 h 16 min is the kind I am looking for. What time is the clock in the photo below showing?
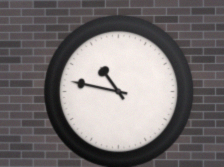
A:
10 h 47 min
